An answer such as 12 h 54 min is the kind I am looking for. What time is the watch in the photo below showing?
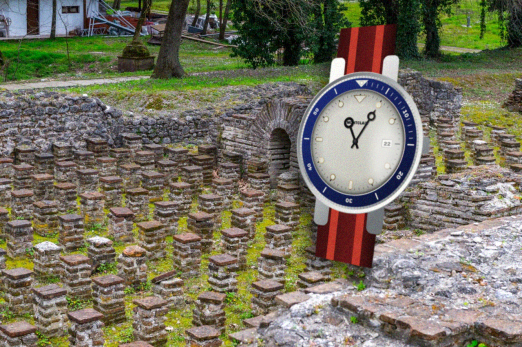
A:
11 h 05 min
